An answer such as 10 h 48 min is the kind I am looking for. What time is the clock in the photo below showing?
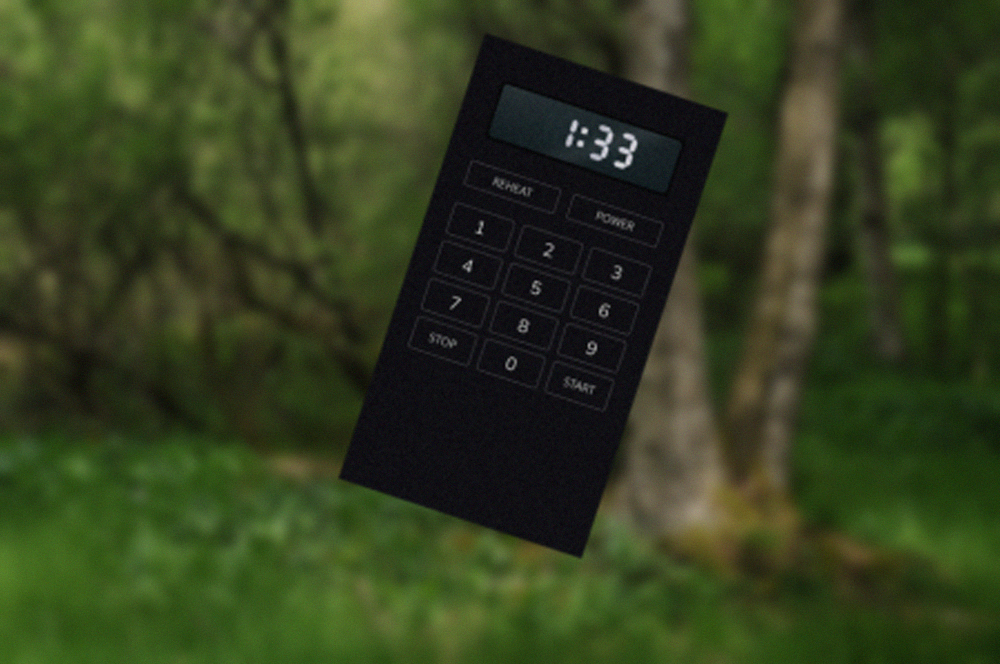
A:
1 h 33 min
